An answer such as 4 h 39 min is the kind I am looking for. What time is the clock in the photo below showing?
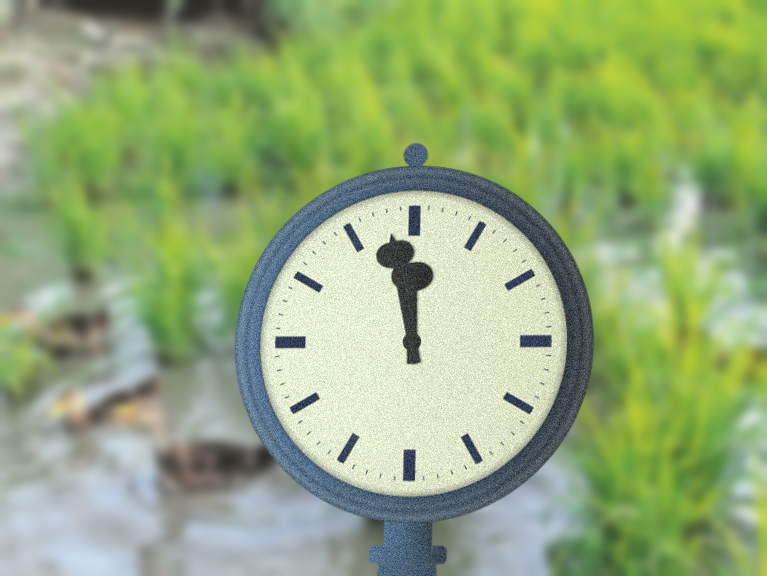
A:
11 h 58 min
